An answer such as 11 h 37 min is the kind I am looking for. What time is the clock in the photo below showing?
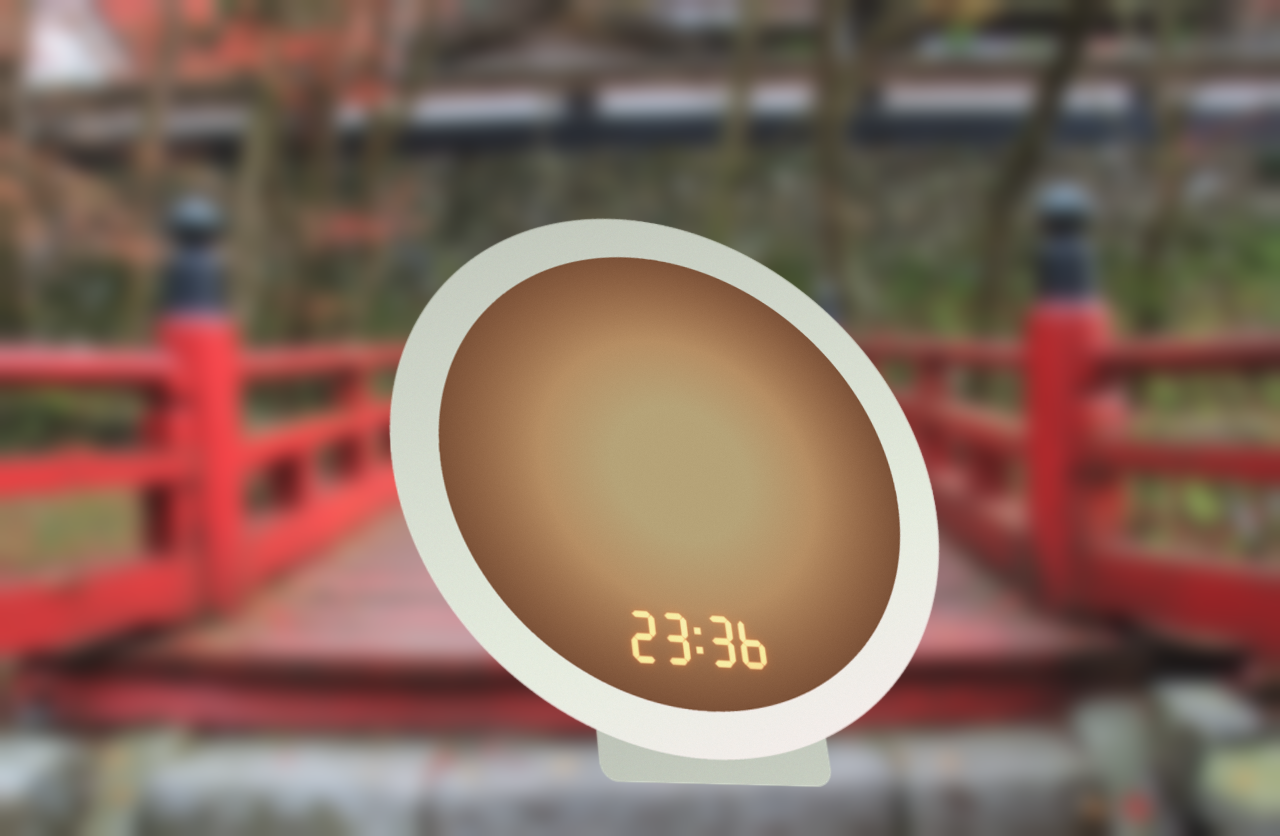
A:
23 h 36 min
